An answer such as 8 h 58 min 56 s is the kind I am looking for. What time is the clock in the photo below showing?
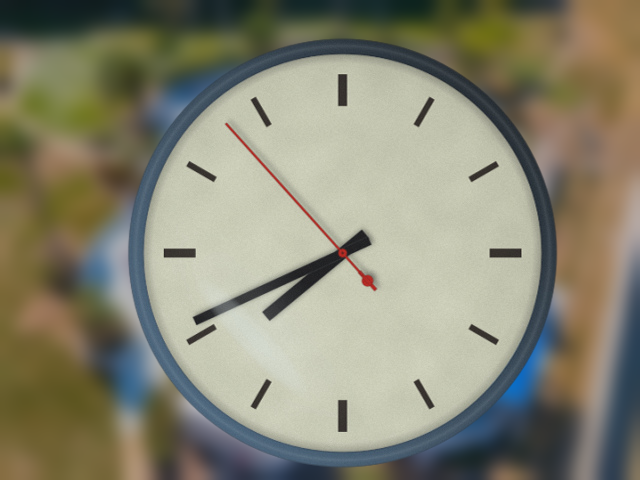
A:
7 h 40 min 53 s
